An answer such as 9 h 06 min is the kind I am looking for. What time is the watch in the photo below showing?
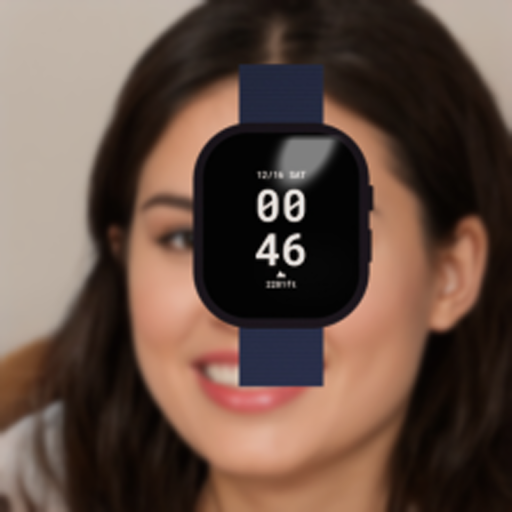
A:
0 h 46 min
